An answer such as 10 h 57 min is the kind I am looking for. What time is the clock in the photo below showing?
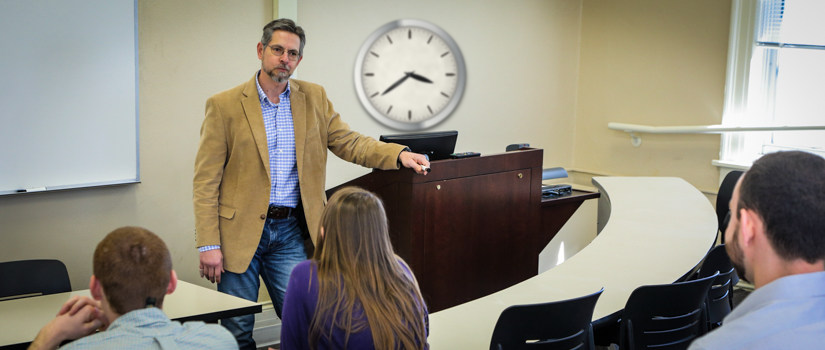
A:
3 h 39 min
